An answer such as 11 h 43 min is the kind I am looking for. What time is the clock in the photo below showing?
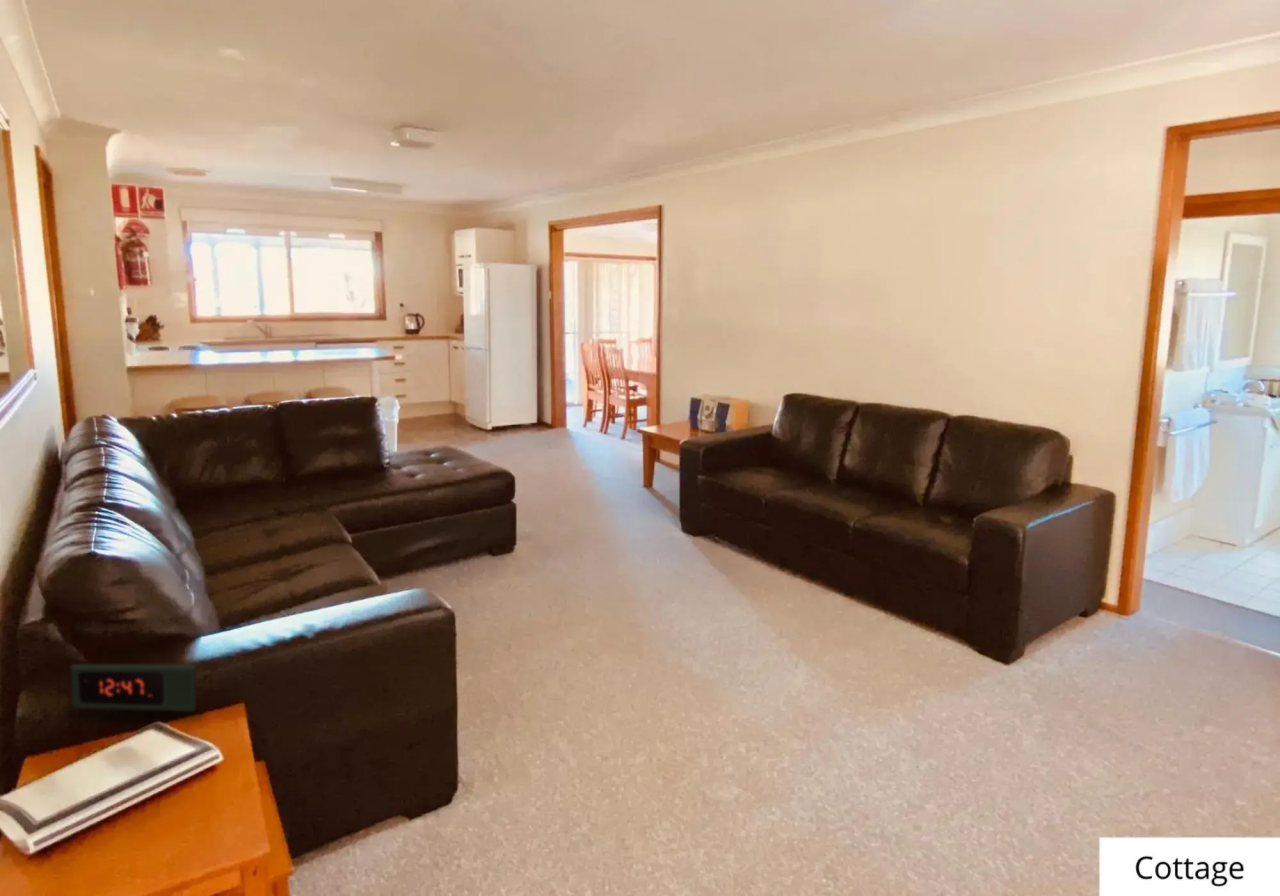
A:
12 h 47 min
